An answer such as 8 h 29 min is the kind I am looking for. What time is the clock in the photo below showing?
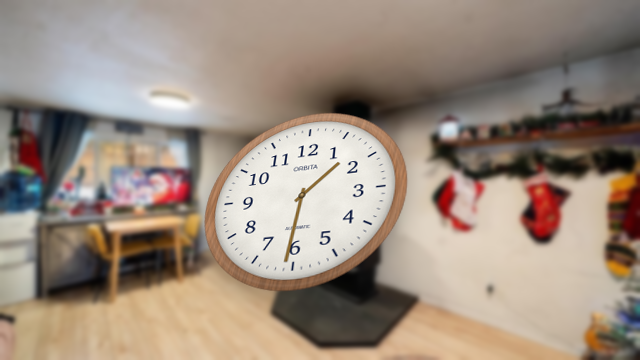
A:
1 h 31 min
